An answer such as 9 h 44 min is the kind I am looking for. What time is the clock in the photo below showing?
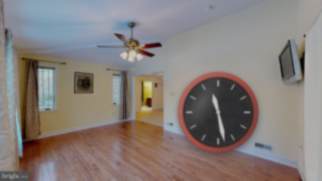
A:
11 h 28 min
